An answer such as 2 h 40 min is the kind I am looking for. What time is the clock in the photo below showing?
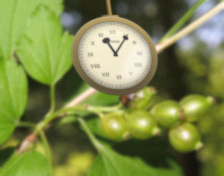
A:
11 h 06 min
